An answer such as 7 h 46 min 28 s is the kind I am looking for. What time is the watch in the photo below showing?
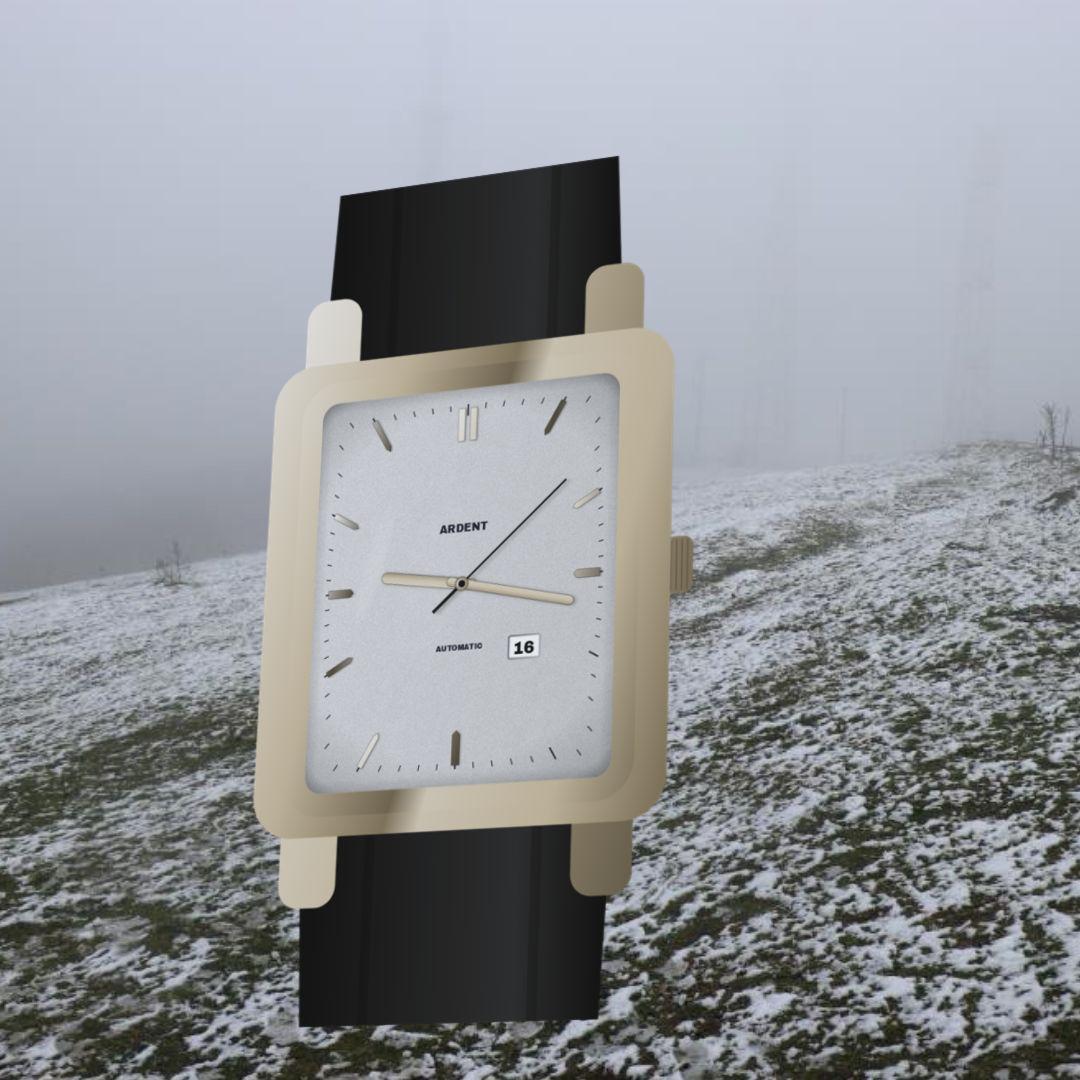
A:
9 h 17 min 08 s
